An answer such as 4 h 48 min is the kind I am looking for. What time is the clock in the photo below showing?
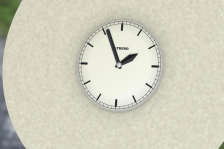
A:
1 h 56 min
